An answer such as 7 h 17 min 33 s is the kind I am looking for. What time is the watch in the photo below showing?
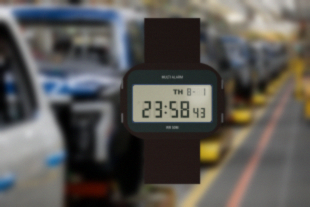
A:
23 h 58 min 43 s
